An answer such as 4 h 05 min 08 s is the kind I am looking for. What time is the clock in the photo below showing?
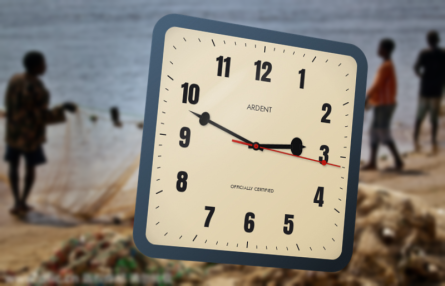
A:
2 h 48 min 16 s
